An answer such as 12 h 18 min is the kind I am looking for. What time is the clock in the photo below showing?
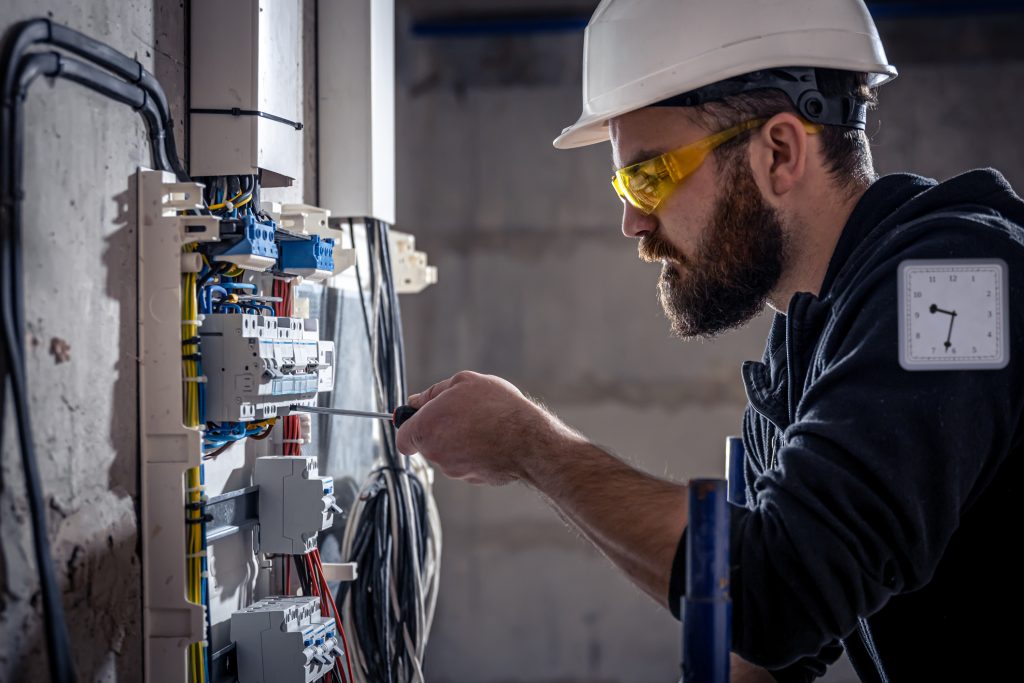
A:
9 h 32 min
